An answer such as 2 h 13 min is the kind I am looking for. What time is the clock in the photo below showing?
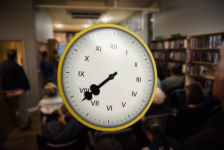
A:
7 h 38 min
